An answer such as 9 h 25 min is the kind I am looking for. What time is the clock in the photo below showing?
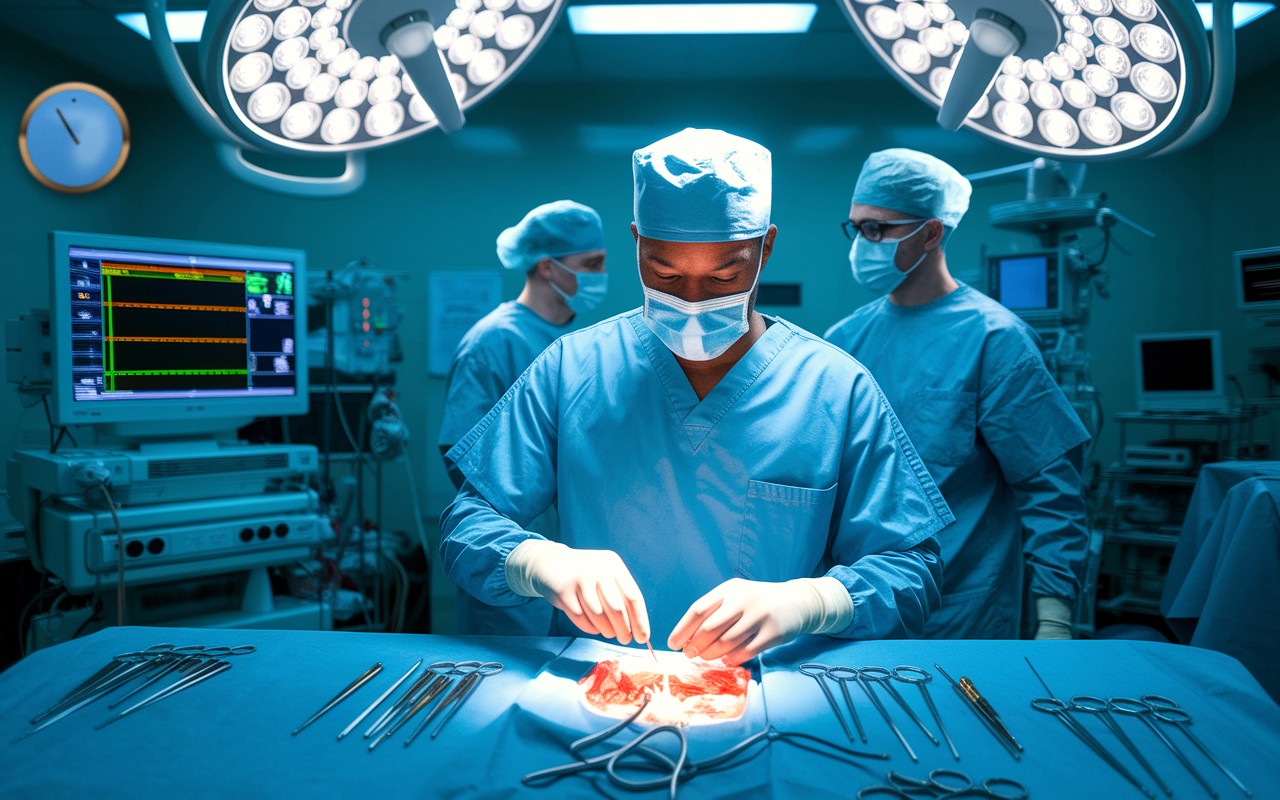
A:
10 h 55 min
